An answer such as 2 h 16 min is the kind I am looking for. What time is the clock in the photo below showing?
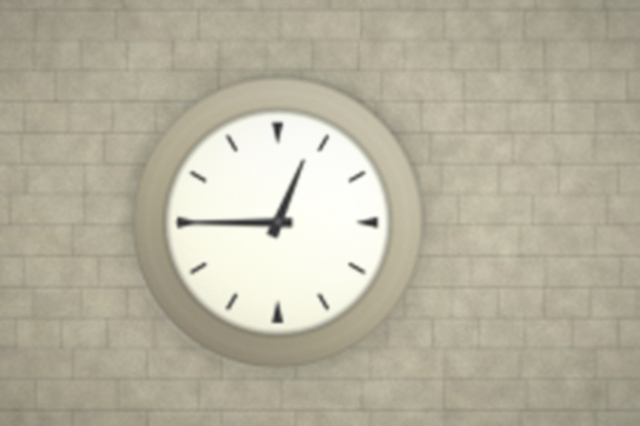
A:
12 h 45 min
